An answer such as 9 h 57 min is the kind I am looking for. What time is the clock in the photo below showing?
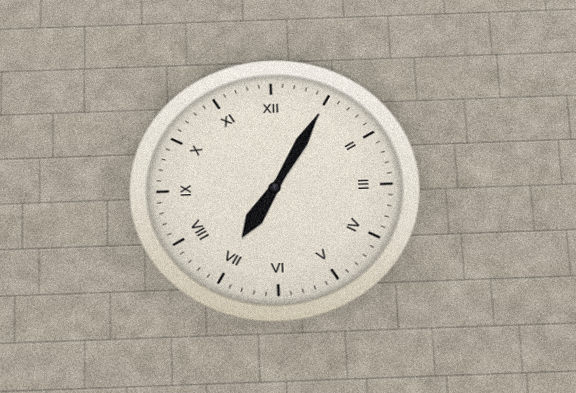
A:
7 h 05 min
